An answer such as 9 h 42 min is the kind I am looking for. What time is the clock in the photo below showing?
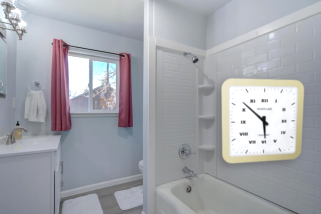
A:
5 h 52 min
